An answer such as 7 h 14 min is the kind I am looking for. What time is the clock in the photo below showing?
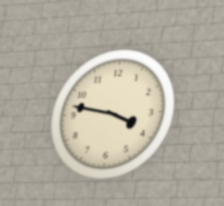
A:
3 h 47 min
